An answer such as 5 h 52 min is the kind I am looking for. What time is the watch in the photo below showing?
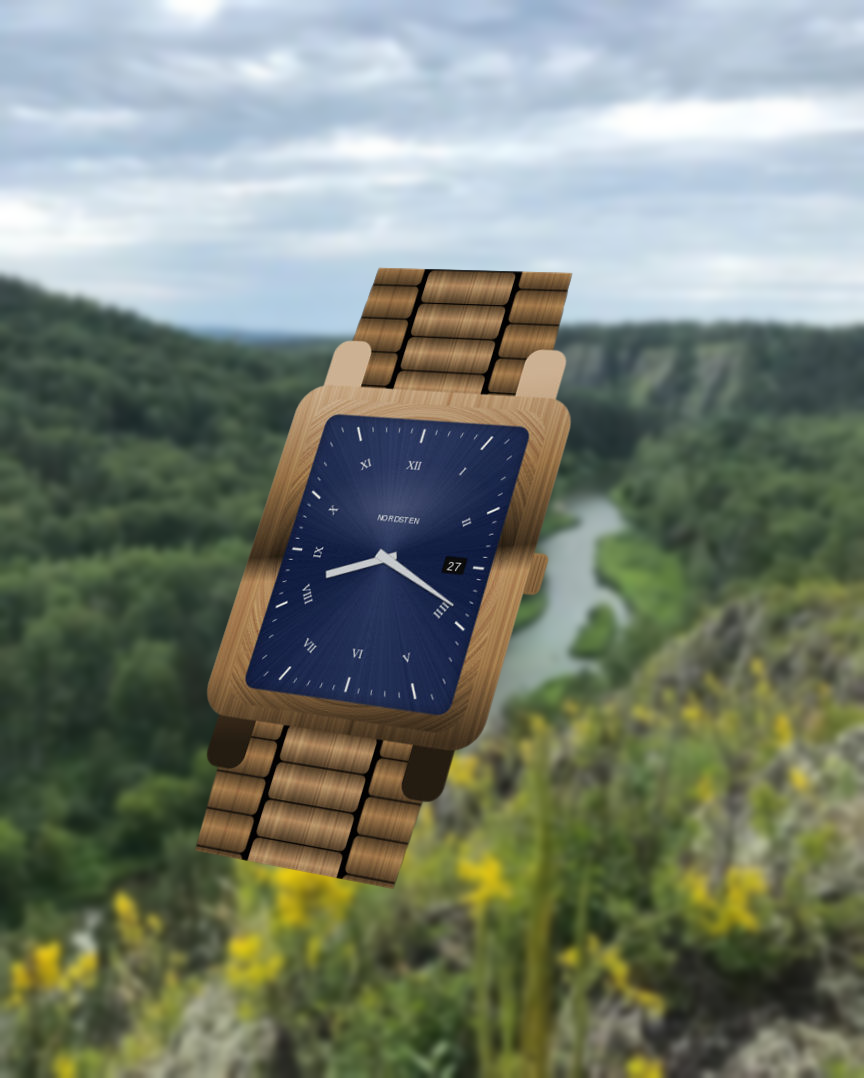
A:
8 h 19 min
